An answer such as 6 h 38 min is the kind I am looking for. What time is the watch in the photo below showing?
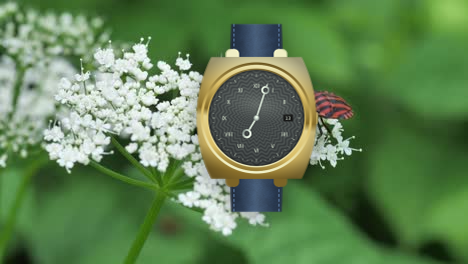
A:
7 h 03 min
